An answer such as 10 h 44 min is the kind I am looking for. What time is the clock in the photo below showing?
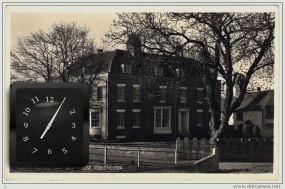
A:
7 h 05 min
